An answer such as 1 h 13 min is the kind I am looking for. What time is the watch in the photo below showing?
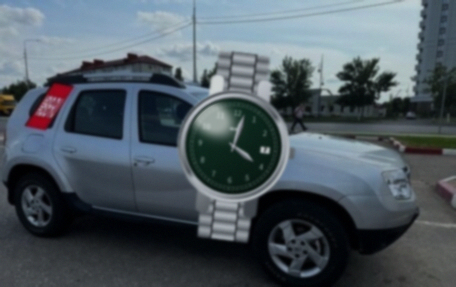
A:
4 h 02 min
